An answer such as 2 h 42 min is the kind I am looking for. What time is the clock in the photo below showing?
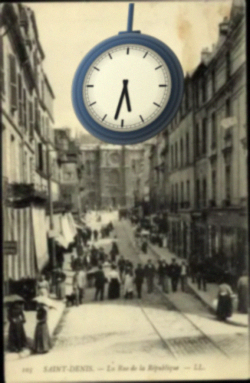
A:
5 h 32 min
